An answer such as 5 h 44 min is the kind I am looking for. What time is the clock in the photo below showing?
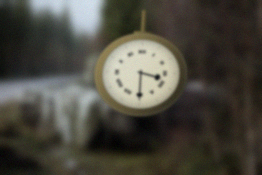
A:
3 h 30 min
